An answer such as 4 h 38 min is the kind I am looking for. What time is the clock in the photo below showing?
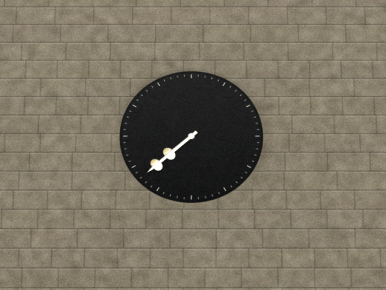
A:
7 h 38 min
